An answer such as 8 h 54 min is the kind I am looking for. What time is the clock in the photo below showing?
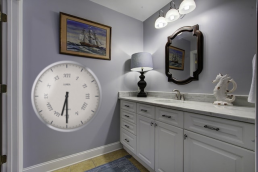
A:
6 h 30 min
